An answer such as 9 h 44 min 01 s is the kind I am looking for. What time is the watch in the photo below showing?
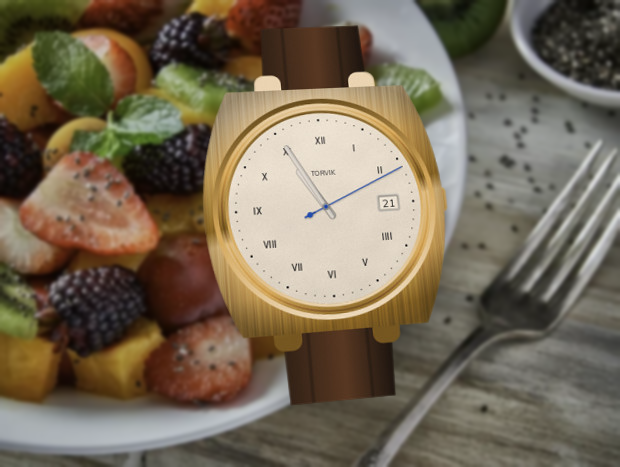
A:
10 h 55 min 11 s
